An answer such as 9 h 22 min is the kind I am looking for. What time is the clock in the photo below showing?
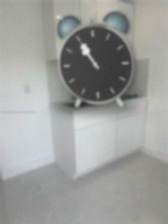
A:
10 h 55 min
